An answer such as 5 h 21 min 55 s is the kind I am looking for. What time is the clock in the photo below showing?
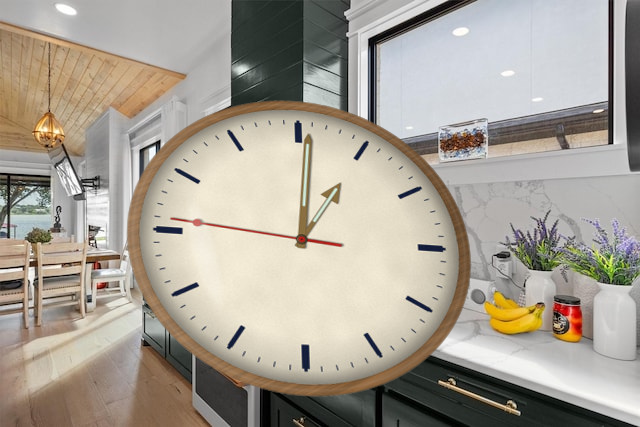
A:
1 h 00 min 46 s
